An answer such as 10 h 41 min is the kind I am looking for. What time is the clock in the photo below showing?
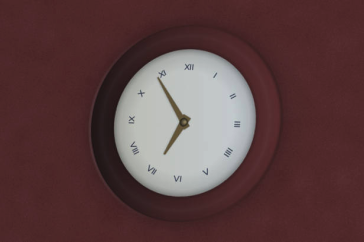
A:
6 h 54 min
